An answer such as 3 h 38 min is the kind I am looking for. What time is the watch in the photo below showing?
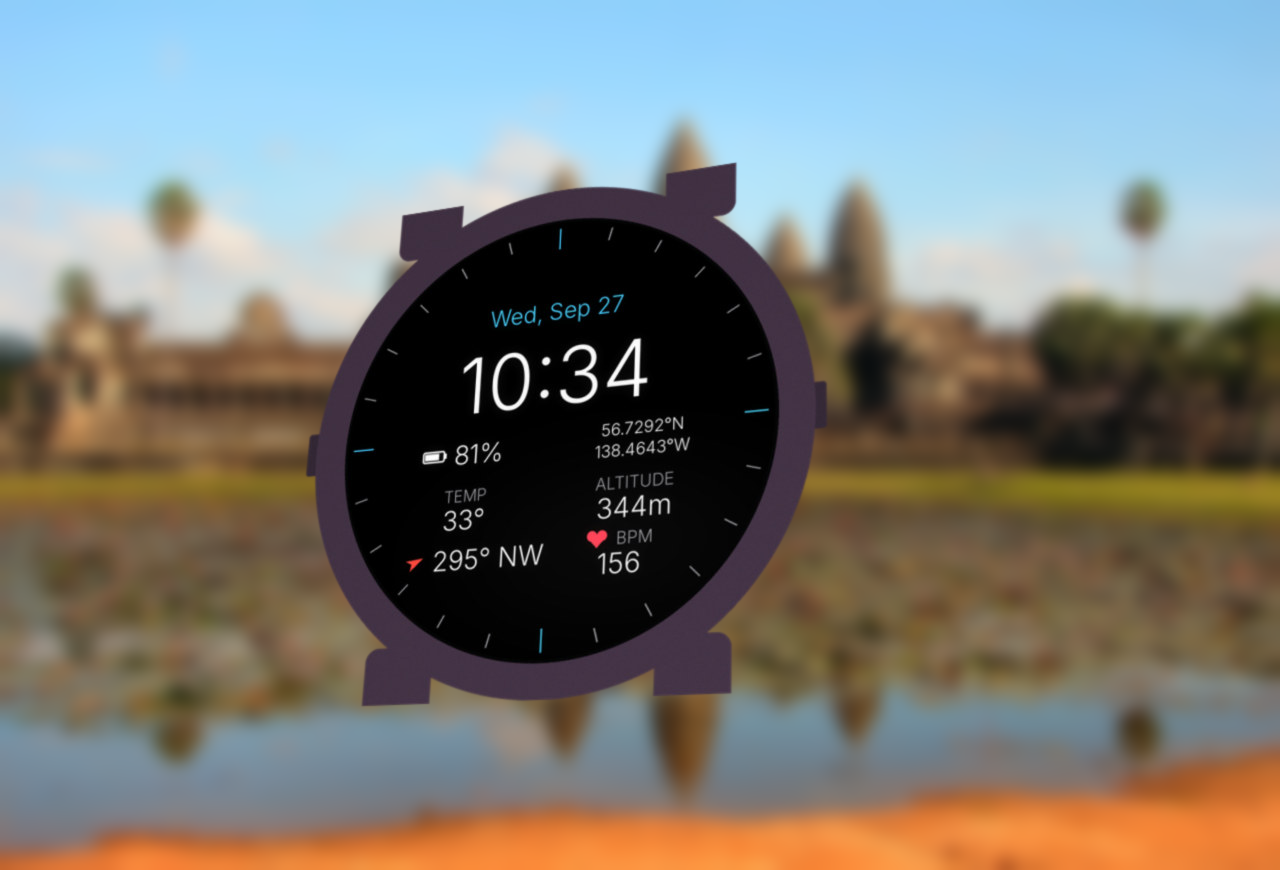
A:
10 h 34 min
